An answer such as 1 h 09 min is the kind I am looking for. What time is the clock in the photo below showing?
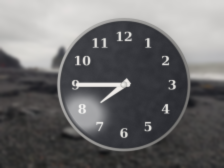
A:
7 h 45 min
